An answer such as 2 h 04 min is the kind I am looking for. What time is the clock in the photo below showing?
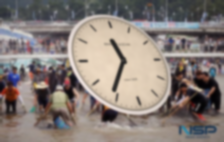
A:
11 h 36 min
